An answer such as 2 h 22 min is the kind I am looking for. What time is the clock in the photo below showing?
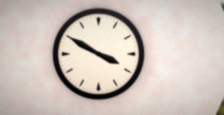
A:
3 h 50 min
